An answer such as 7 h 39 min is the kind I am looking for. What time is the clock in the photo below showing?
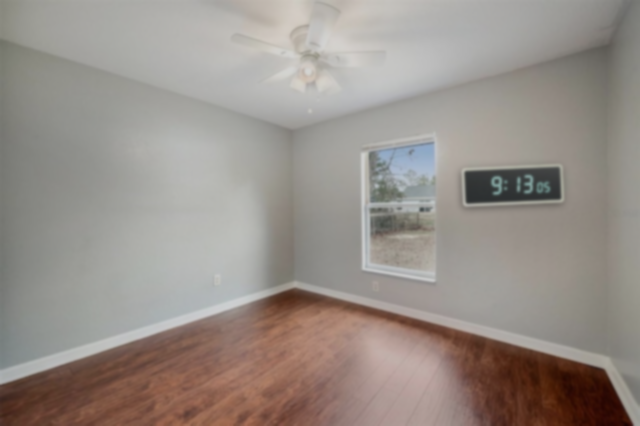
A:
9 h 13 min
